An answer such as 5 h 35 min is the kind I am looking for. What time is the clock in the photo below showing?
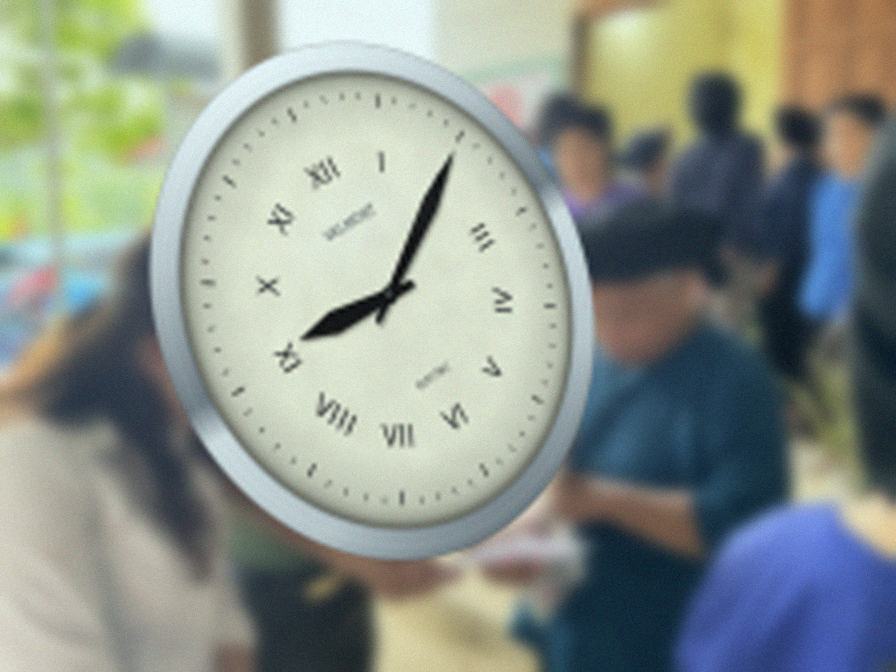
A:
9 h 10 min
